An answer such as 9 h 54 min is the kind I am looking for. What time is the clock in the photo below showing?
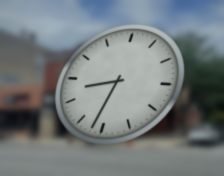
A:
8 h 32 min
